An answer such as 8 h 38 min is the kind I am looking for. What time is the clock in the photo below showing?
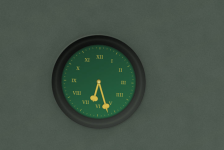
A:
6 h 27 min
